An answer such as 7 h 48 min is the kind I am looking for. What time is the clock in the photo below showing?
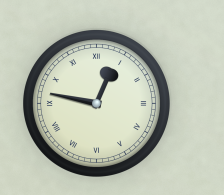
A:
12 h 47 min
